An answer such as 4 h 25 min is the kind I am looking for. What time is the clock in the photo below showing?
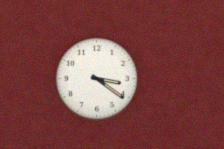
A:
3 h 21 min
